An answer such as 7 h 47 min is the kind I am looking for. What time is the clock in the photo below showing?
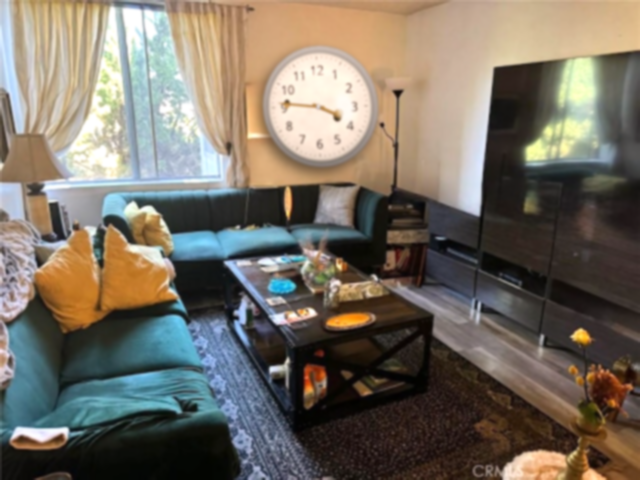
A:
3 h 46 min
